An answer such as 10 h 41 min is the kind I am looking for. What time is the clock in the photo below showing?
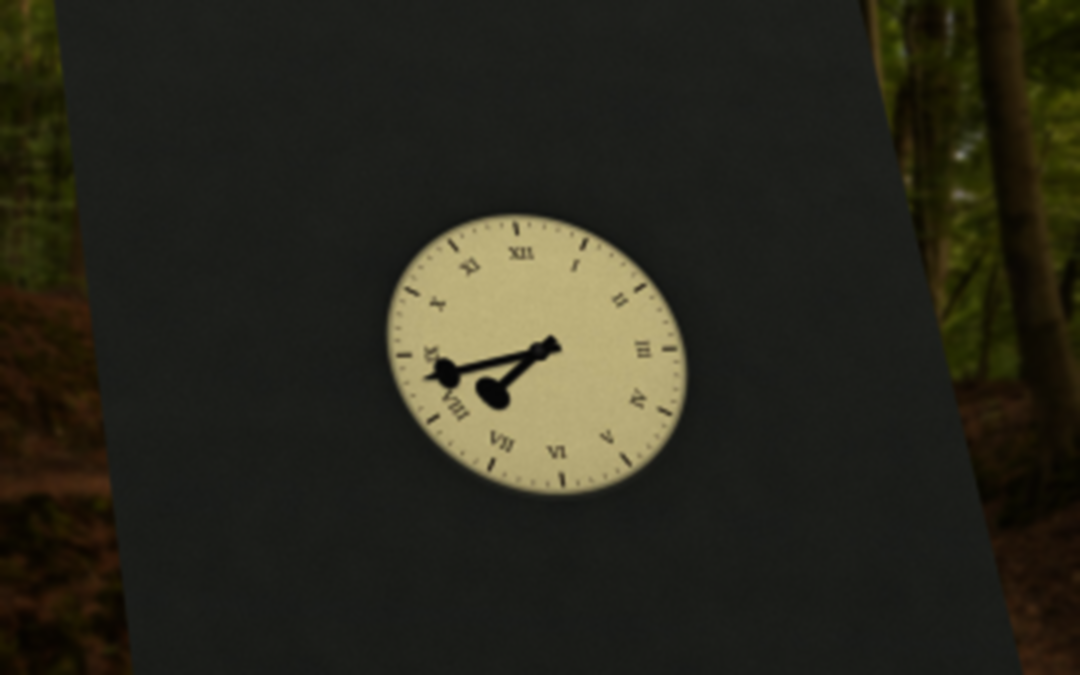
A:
7 h 43 min
